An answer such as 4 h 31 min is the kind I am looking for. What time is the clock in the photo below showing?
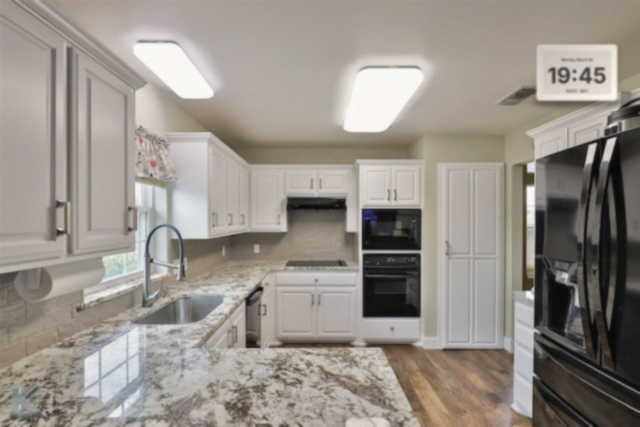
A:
19 h 45 min
